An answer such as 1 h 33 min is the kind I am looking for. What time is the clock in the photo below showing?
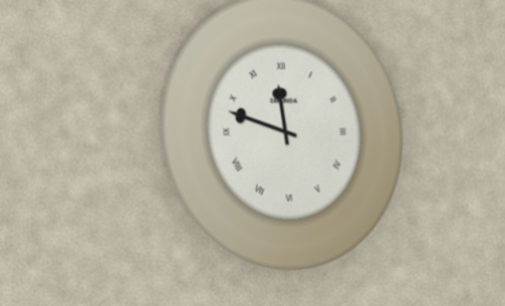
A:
11 h 48 min
